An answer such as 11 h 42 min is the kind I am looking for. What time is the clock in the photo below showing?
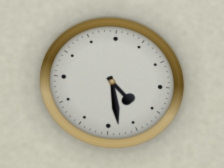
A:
4 h 28 min
